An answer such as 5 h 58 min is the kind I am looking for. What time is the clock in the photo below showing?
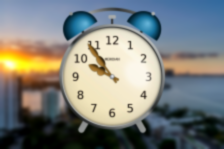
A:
9 h 54 min
